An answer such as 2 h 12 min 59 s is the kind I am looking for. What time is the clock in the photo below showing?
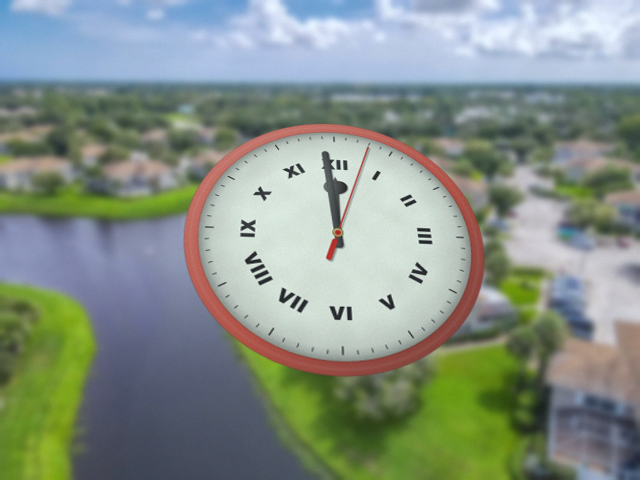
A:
11 h 59 min 03 s
